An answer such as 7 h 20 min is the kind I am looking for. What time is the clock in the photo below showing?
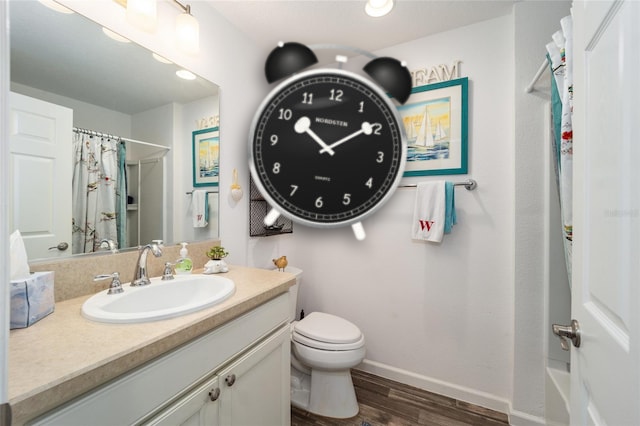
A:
10 h 09 min
